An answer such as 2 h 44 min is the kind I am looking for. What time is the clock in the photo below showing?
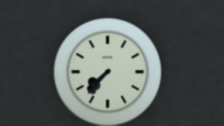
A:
7 h 37 min
